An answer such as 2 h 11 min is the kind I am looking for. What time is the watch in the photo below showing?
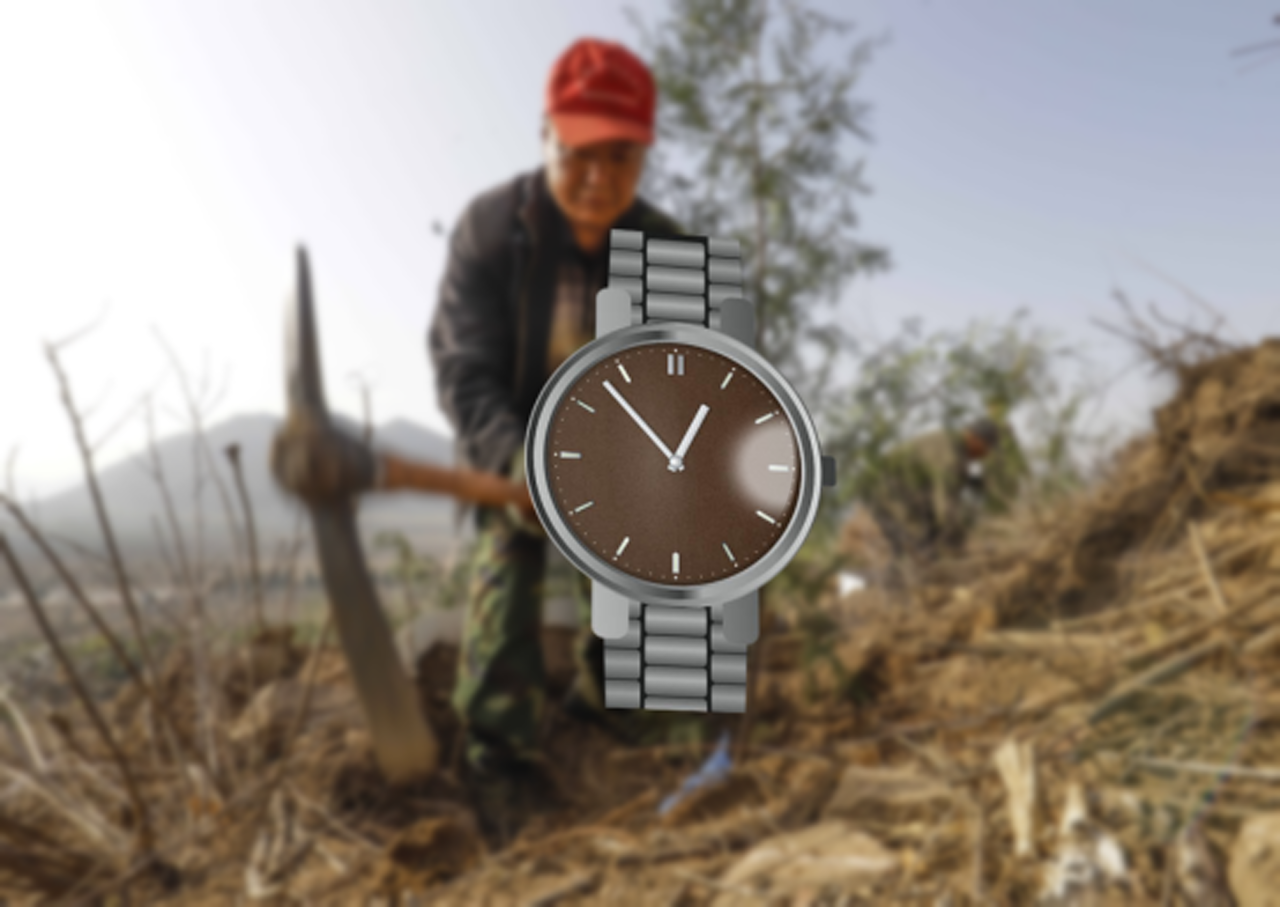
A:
12 h 53 min
